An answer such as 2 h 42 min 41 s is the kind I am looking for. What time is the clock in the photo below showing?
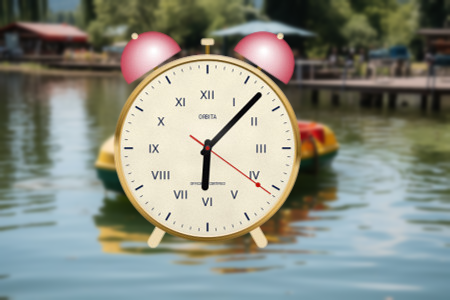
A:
6 h 07 min 21 s
